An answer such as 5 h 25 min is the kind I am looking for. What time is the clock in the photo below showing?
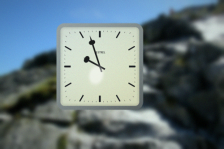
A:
9 h 57 min
